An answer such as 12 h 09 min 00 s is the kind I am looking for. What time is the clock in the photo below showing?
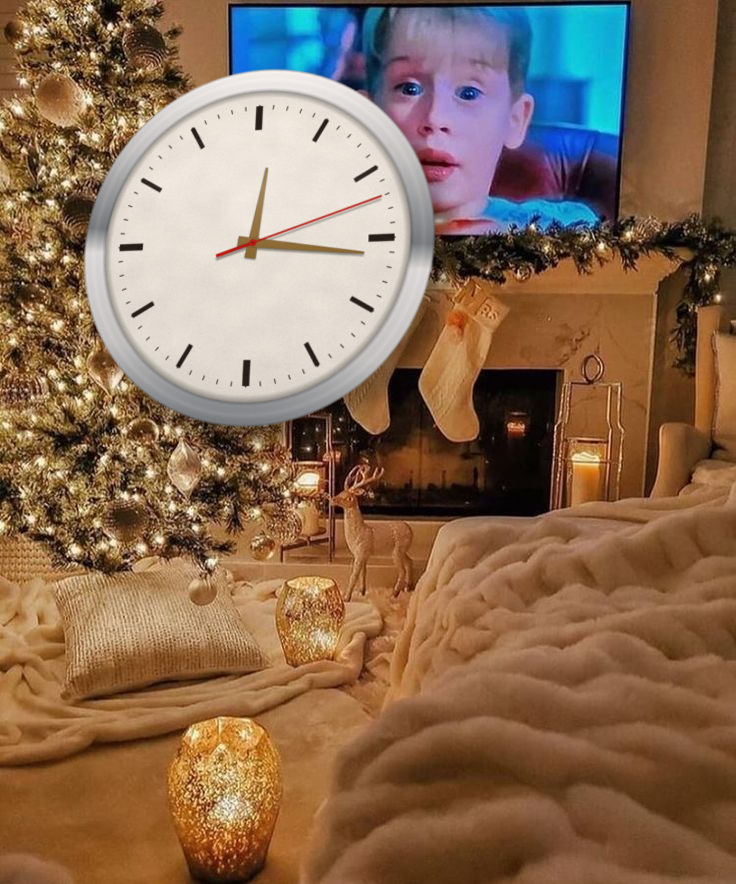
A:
12 h 16 min 12 s
